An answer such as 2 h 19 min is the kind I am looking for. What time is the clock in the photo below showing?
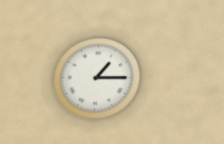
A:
1 h 15 min
